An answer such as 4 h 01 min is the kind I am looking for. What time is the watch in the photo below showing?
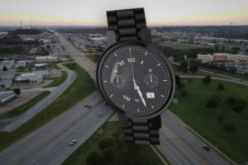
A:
5 h 27 min
